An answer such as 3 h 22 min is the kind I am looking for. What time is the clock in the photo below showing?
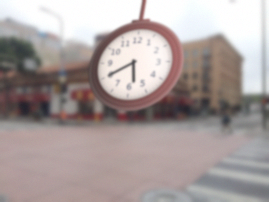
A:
5 h 40 min
